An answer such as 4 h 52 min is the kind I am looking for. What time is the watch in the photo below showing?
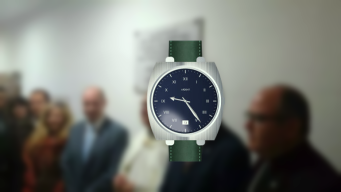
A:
9 h 24 min
